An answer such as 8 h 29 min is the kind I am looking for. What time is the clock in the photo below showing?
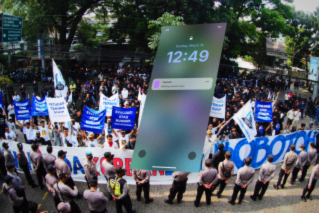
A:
12 h 49 min
